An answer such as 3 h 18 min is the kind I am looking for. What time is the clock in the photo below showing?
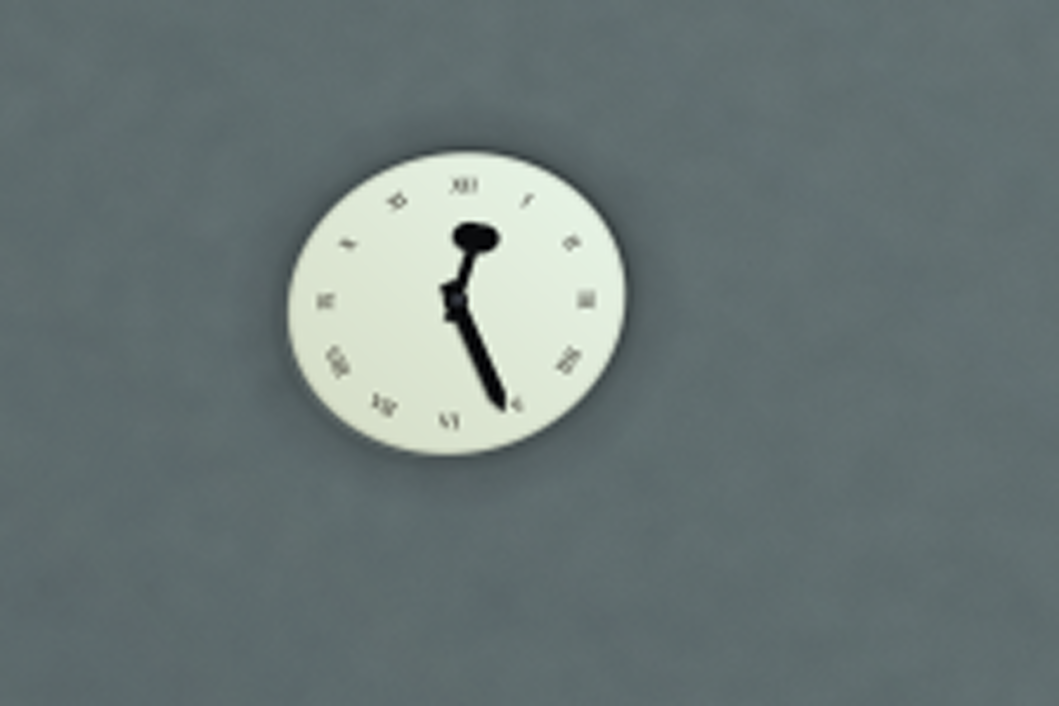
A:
12 h 26 min
